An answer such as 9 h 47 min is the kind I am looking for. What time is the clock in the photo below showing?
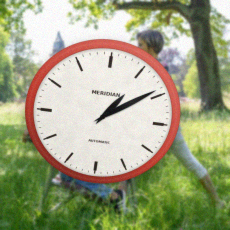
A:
1 h 09 min
